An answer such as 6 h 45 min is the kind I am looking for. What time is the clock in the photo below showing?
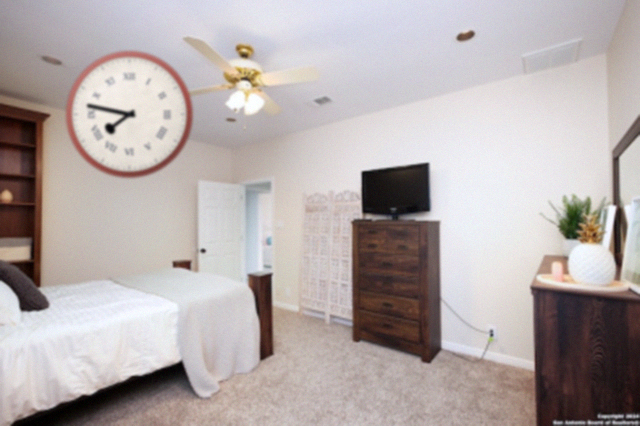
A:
7 h 47 min
